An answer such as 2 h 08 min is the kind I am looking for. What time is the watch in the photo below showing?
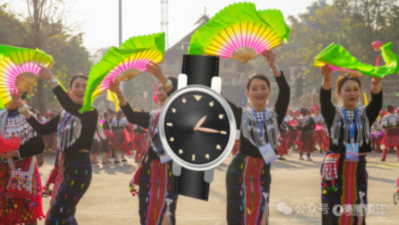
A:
1 h 15 min
